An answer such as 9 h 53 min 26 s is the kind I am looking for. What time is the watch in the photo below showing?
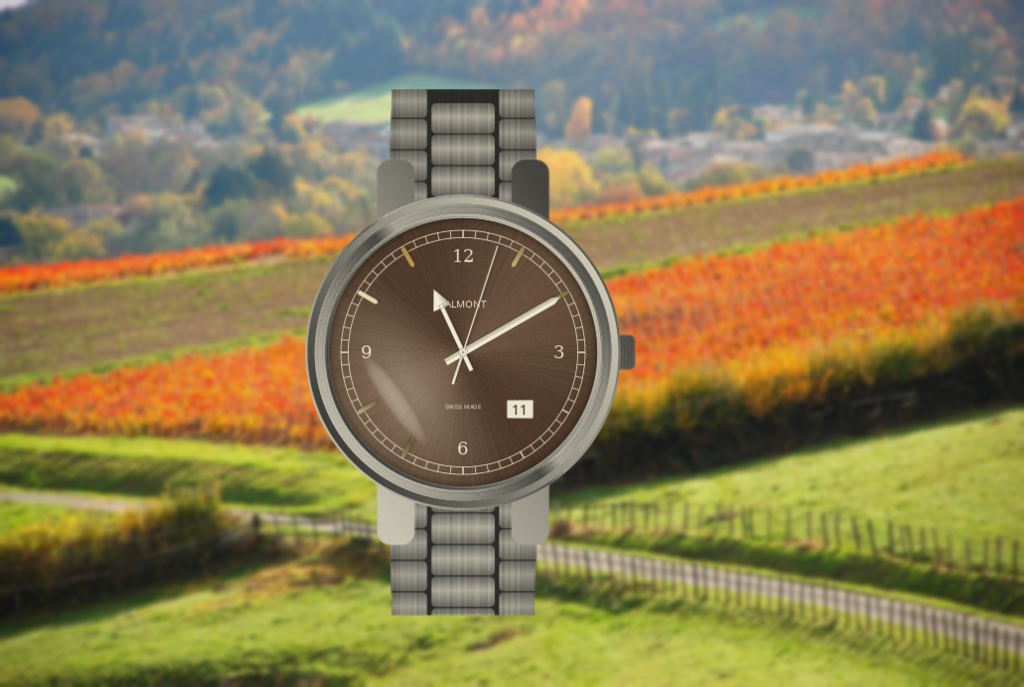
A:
11 h 10 min 03 s
